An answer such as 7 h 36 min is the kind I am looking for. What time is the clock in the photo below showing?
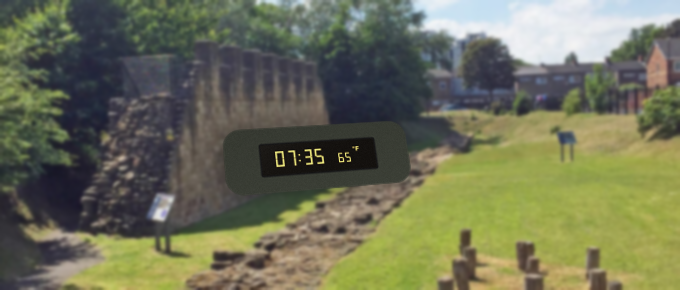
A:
7 h 35 min
